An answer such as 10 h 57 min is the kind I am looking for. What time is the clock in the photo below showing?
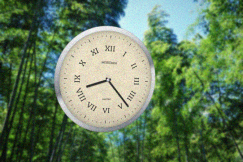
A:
8 h 23 min
